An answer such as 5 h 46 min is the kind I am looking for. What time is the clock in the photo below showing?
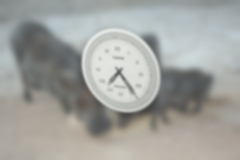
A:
7 h 24 min
